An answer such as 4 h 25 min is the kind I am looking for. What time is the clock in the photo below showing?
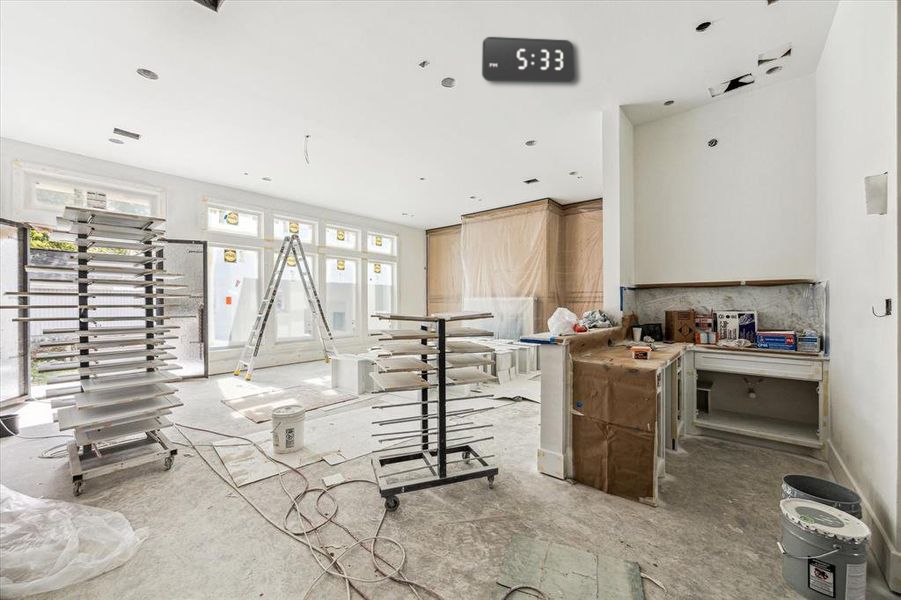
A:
5 h 33 min
